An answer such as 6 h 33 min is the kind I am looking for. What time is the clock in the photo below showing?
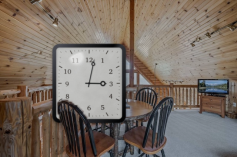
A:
3 h 02 min
